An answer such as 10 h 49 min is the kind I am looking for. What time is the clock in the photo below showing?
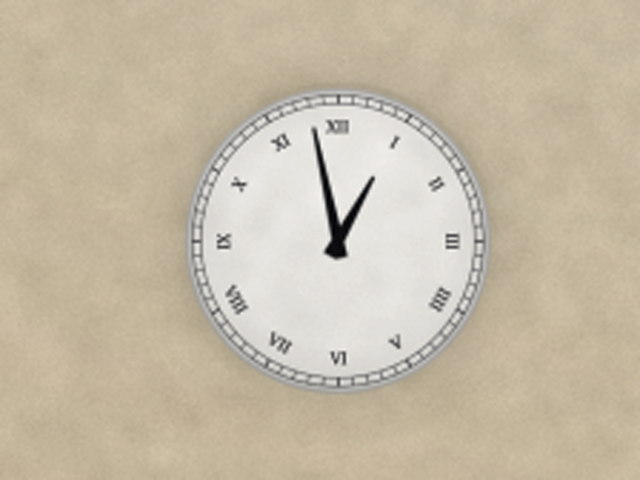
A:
12 h 58 min
